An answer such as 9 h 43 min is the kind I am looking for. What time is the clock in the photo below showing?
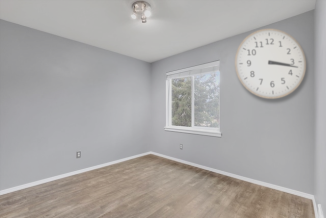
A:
3 h 17 min
